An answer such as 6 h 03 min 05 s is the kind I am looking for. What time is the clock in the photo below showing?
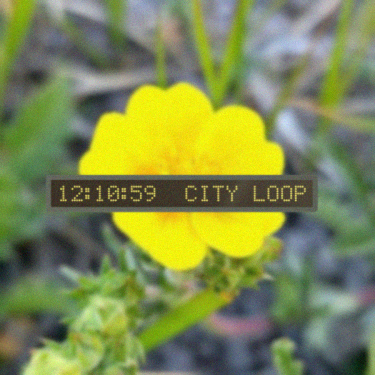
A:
12 h 10 min 59 s
